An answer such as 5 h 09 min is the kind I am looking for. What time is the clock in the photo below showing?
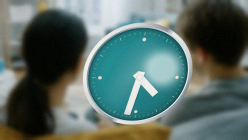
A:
4 h 32 min
